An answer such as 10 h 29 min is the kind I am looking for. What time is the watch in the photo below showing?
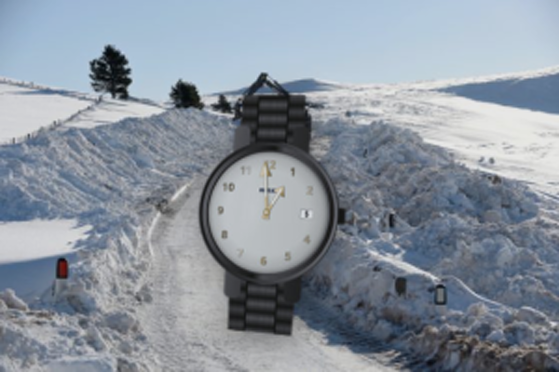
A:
12 h 59 min
